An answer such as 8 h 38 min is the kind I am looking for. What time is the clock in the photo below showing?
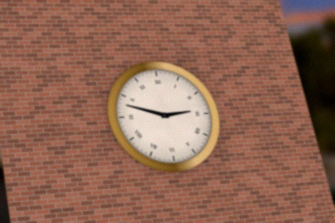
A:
2 h 48 min
